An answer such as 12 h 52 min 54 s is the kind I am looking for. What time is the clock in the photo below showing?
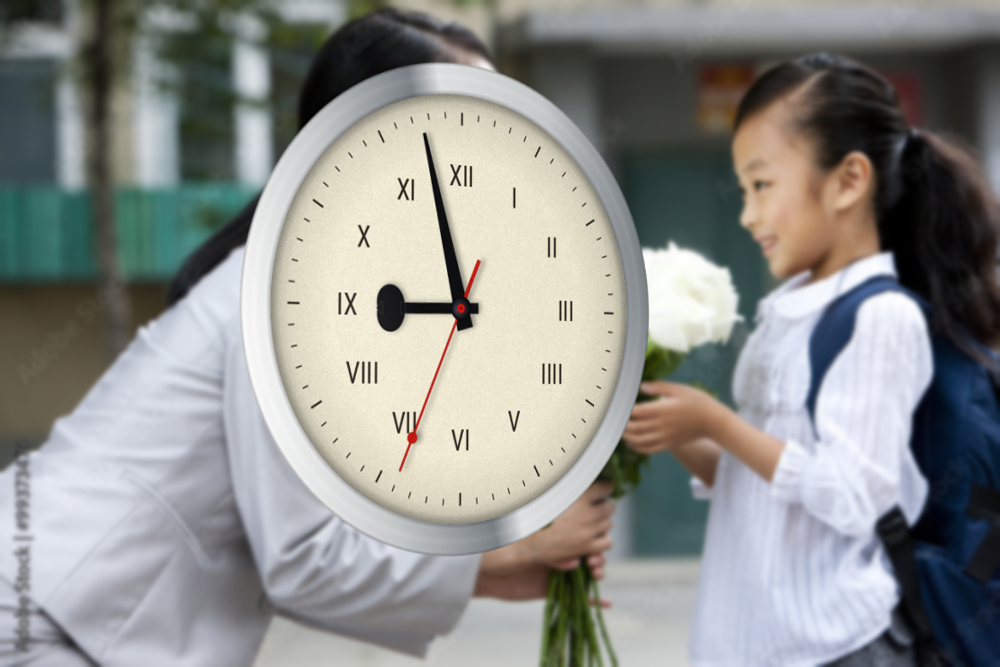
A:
8 h 57 min 34 s
